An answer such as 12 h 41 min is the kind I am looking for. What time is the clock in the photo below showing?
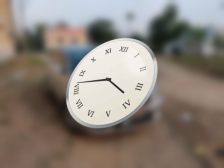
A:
3 h 42 min
